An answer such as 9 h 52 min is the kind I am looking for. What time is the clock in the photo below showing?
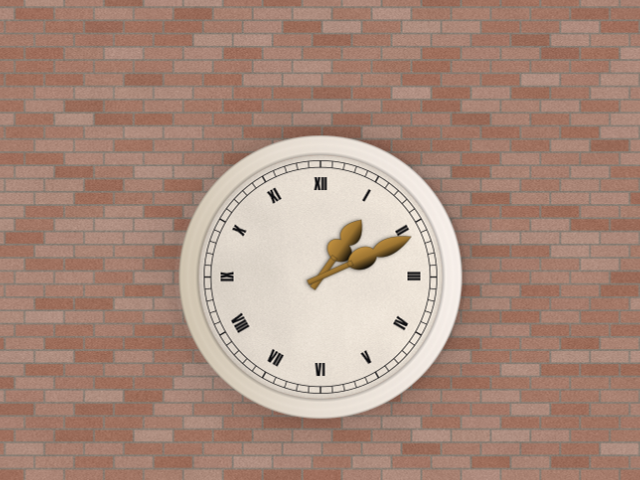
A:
1 h 11 min
